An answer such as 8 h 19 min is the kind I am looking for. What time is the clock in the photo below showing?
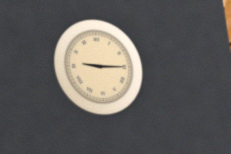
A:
9 h 15 min
